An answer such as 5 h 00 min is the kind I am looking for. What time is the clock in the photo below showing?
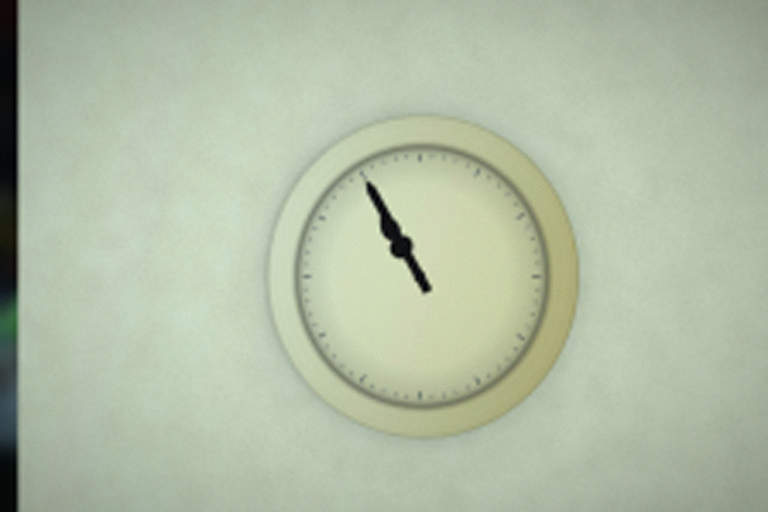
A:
10 h 55 min
